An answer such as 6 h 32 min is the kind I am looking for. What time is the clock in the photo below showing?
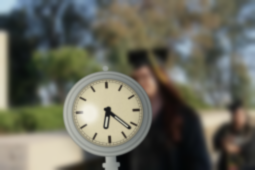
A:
6 h 22 min
